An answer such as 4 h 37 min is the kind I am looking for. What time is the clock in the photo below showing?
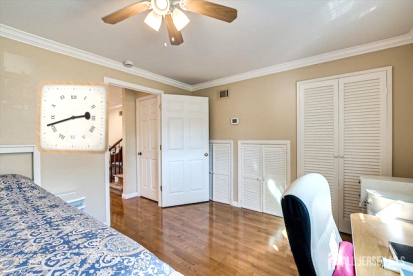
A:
2 h 42 min
